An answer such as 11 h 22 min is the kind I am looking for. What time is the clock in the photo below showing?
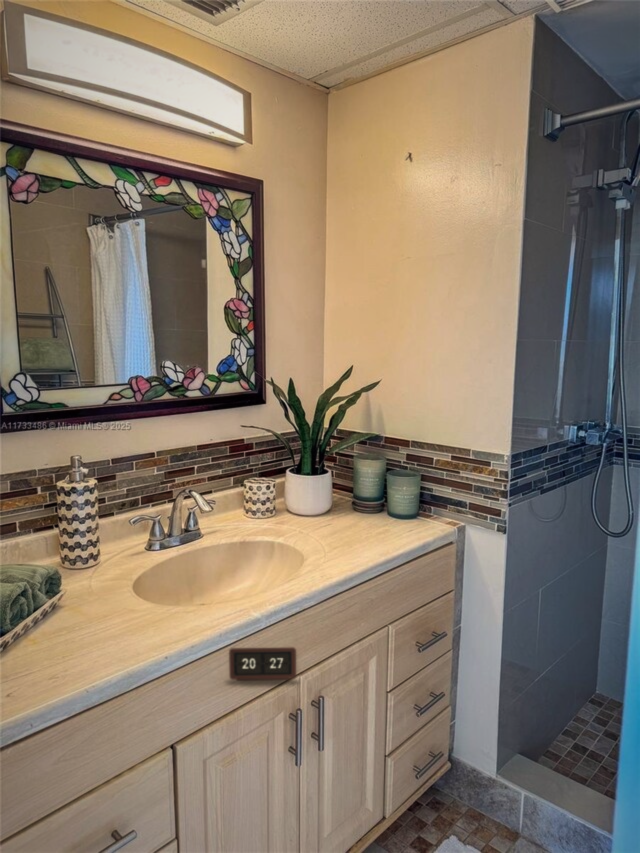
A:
20 h 27 min
